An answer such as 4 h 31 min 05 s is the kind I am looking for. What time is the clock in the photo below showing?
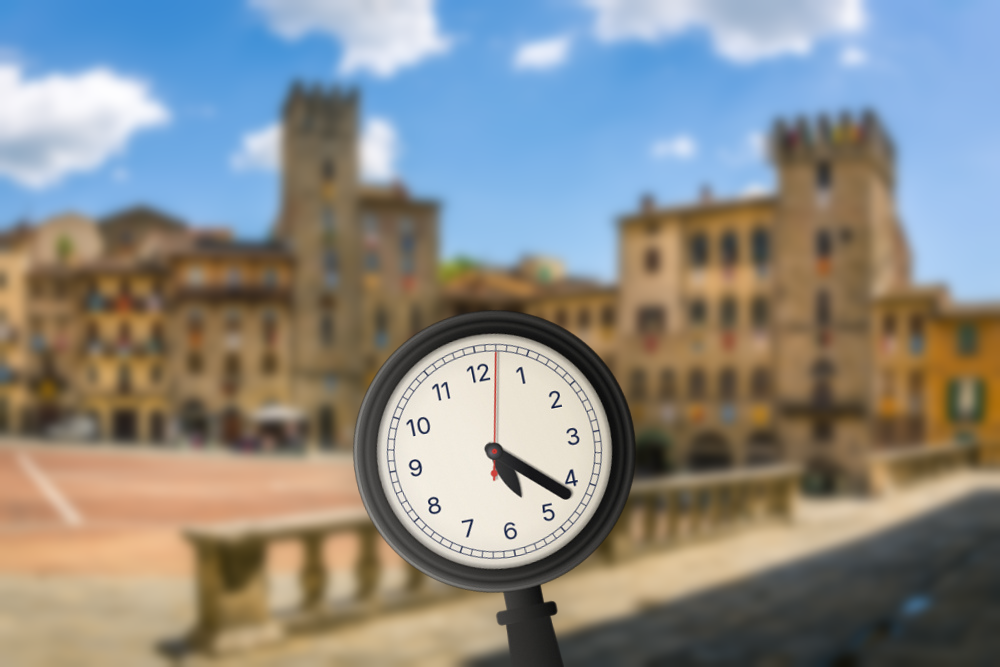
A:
5 h 22 min 02 s
